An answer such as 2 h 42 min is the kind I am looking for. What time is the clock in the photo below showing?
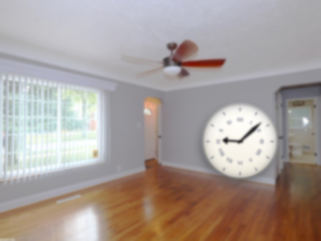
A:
9 h 08 min
